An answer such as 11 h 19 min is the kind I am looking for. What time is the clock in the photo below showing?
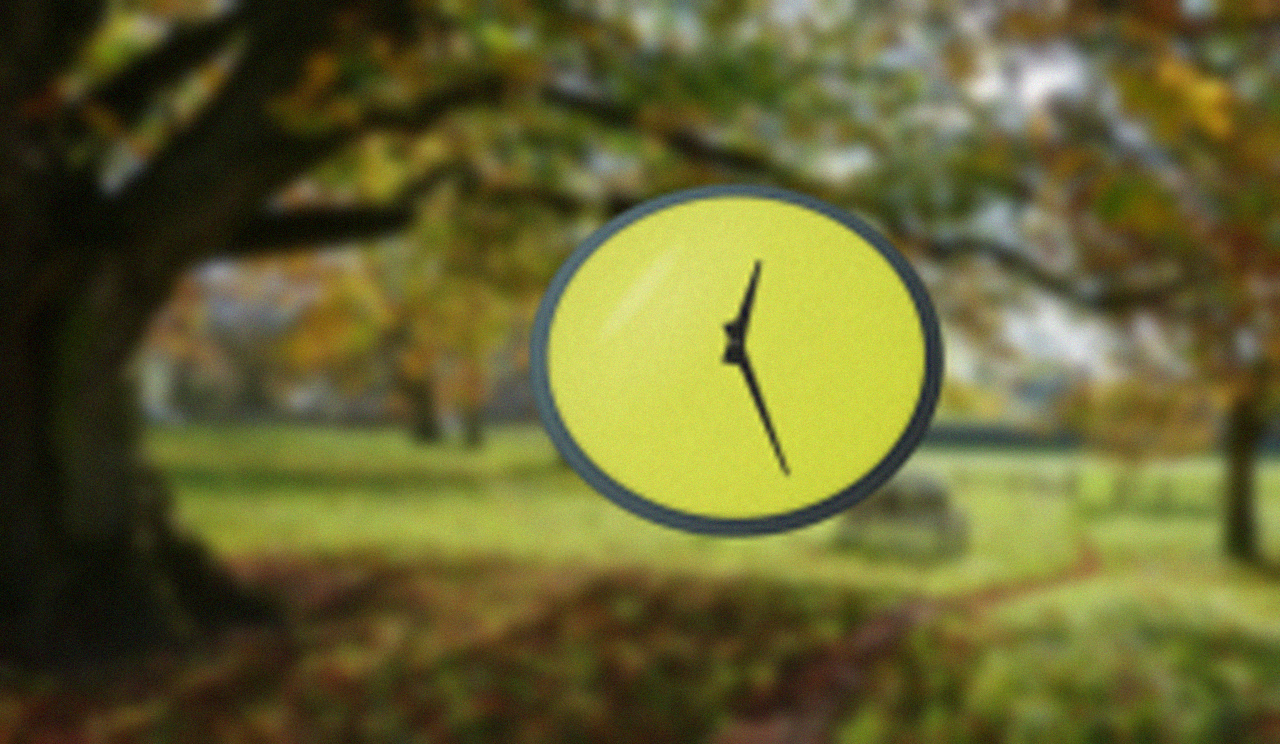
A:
12 h 27 min
